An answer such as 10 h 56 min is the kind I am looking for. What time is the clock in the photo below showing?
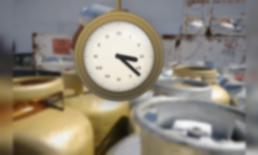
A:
3 h 22 min
